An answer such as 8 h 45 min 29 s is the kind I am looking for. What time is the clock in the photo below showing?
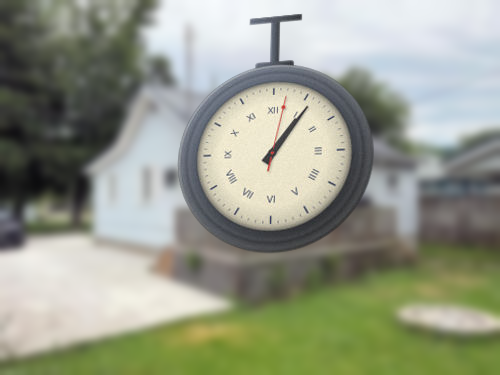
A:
1 h 06 min 02 s
